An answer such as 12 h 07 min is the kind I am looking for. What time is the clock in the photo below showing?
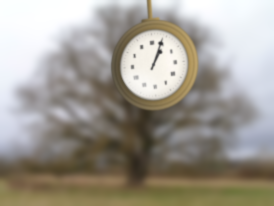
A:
1 h 04 min
